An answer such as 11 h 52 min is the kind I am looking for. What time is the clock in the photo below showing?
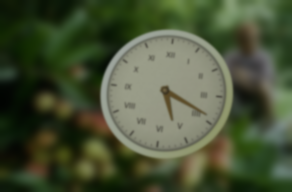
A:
5 h 19 min
